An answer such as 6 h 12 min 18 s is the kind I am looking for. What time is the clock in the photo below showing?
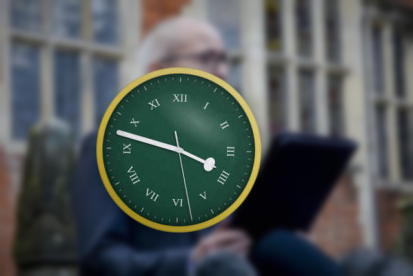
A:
3 h 47 min 28 s
